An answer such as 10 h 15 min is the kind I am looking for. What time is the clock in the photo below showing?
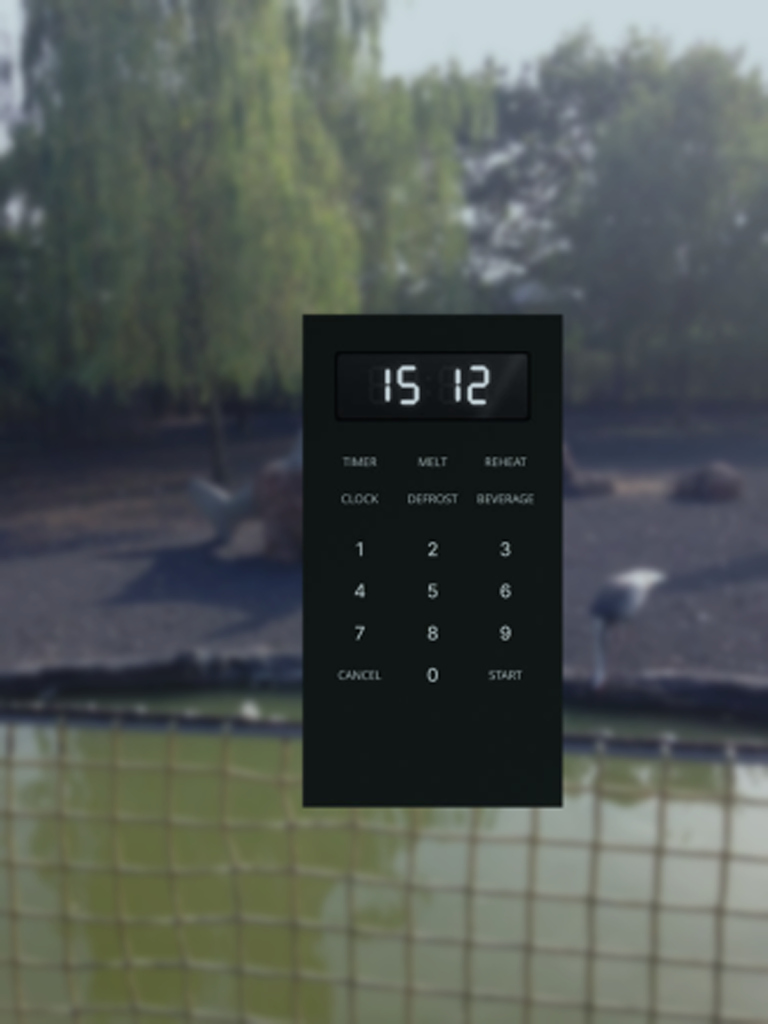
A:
15 h 12 min
